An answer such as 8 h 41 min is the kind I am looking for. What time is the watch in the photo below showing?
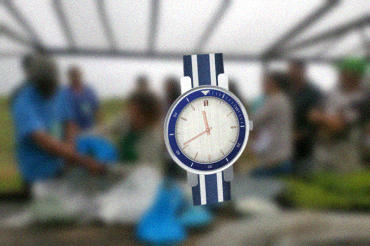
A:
11 h 41 min
